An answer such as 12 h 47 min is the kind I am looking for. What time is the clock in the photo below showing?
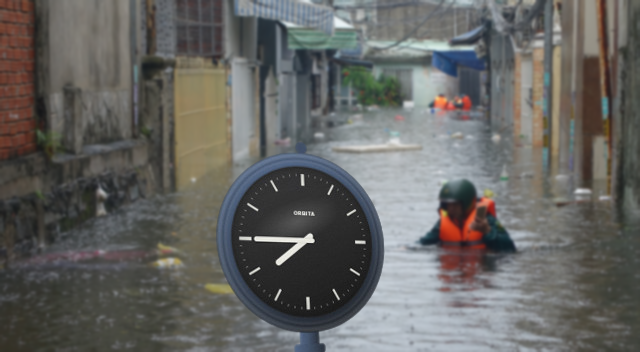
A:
7 h 45 min
